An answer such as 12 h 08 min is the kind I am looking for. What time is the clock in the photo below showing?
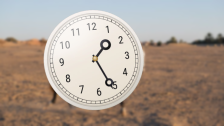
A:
1 h 26 min
